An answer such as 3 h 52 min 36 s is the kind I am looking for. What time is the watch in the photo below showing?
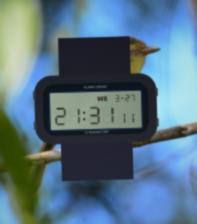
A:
21 h 31 min 11 s
